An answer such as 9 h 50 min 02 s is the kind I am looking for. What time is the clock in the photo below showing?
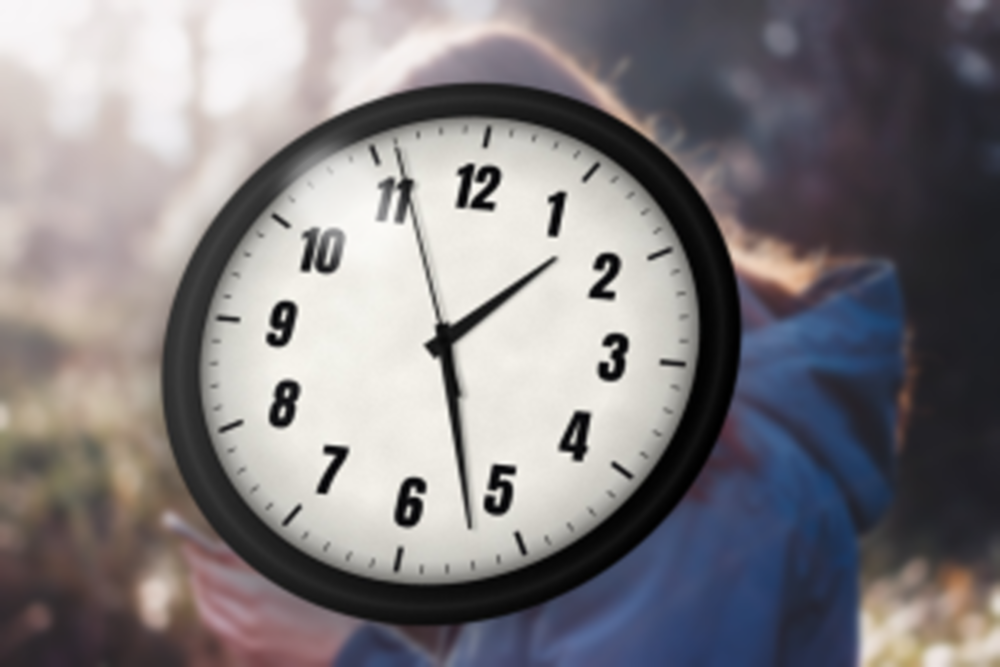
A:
1 h 26 min 56 s
